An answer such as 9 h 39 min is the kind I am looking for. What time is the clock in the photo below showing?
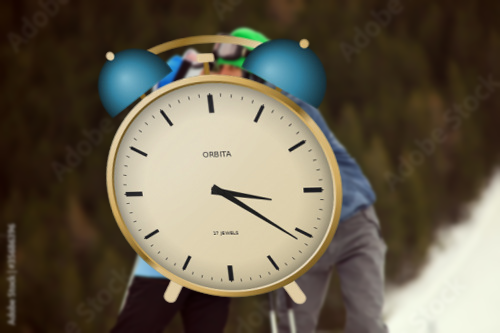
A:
3 h 21 min
